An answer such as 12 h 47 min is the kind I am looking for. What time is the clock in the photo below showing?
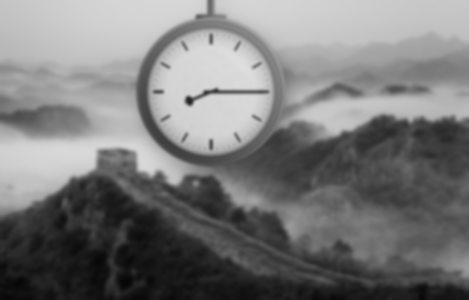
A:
8 h 15 min
